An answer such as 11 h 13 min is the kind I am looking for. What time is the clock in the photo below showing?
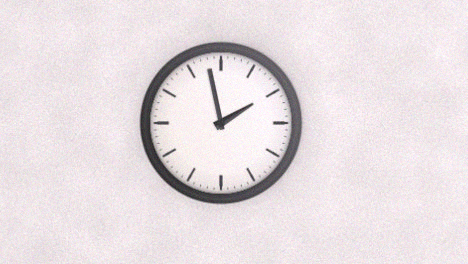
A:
1 h 58 min
